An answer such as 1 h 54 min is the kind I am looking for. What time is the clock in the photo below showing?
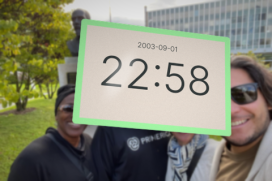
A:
22 h 58 min
